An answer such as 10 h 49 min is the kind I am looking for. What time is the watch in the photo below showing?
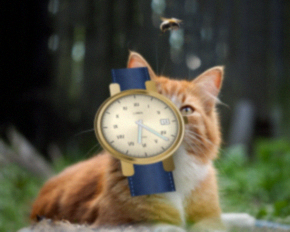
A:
6 h 22 min
